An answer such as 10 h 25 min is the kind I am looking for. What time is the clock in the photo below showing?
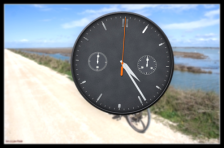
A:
4 h 24 min
